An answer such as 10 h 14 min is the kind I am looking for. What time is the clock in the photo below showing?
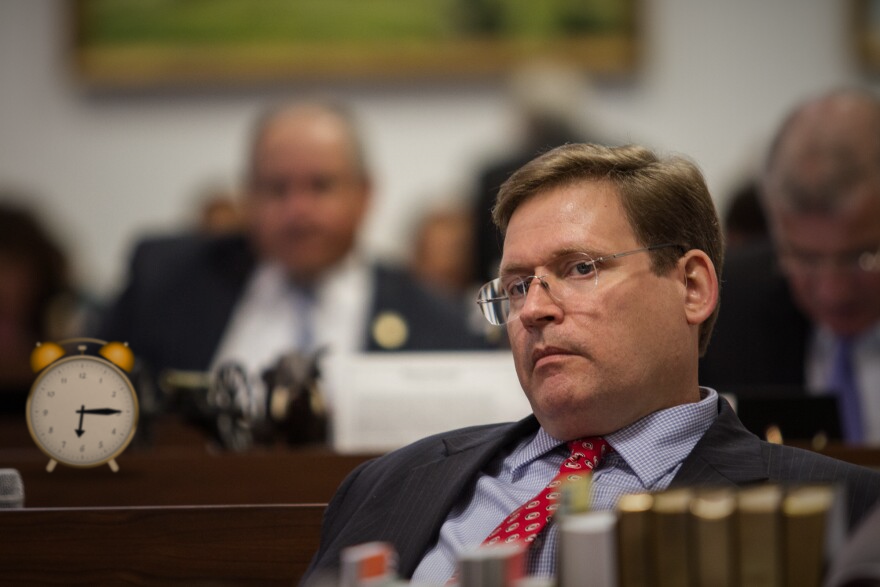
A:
6 h 15 min
